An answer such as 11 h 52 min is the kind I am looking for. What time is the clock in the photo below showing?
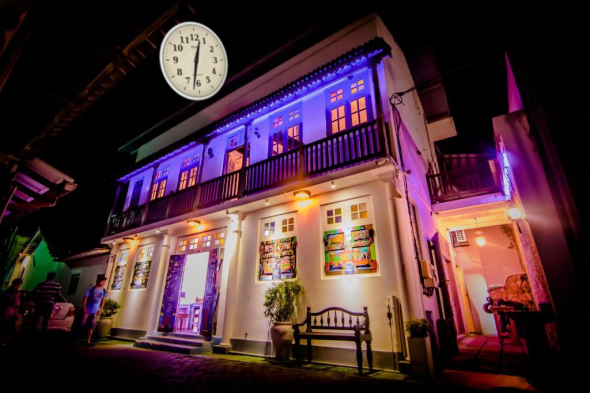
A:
12 h 32 min
